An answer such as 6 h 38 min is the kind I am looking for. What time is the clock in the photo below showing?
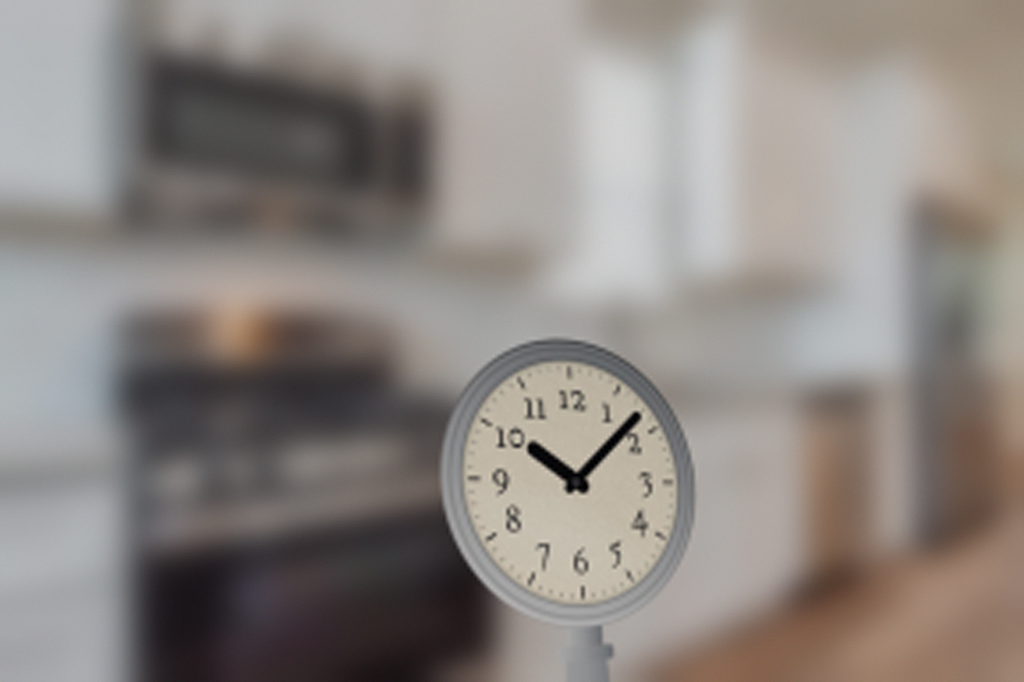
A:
10 h 08 min
